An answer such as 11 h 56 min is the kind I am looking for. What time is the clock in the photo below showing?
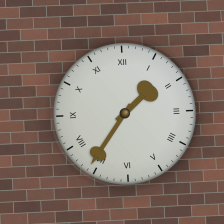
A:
1 h 36 min
